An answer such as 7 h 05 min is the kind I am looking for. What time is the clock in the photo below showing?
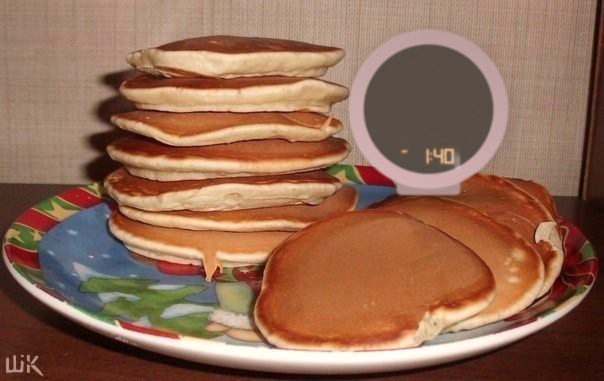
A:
1 h 40 min
